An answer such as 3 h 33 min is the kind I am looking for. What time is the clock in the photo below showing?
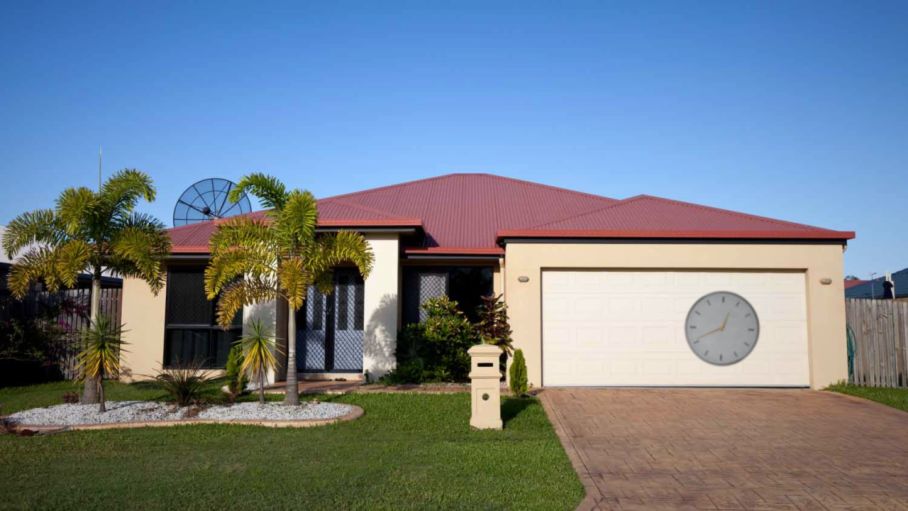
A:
12 h 41 min
